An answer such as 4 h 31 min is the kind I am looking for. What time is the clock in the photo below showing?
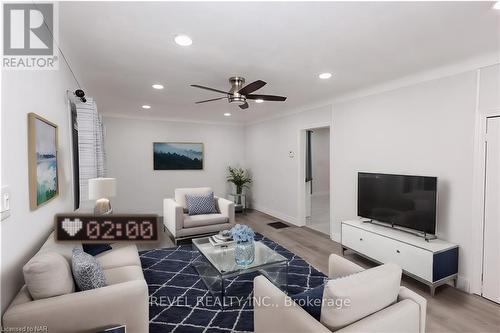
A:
2 h 00 min
